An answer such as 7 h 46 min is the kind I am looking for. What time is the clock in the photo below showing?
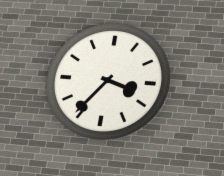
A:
3 h 36 min
